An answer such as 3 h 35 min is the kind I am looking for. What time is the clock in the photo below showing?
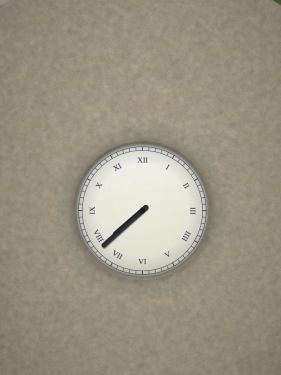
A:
7 h 38 min
